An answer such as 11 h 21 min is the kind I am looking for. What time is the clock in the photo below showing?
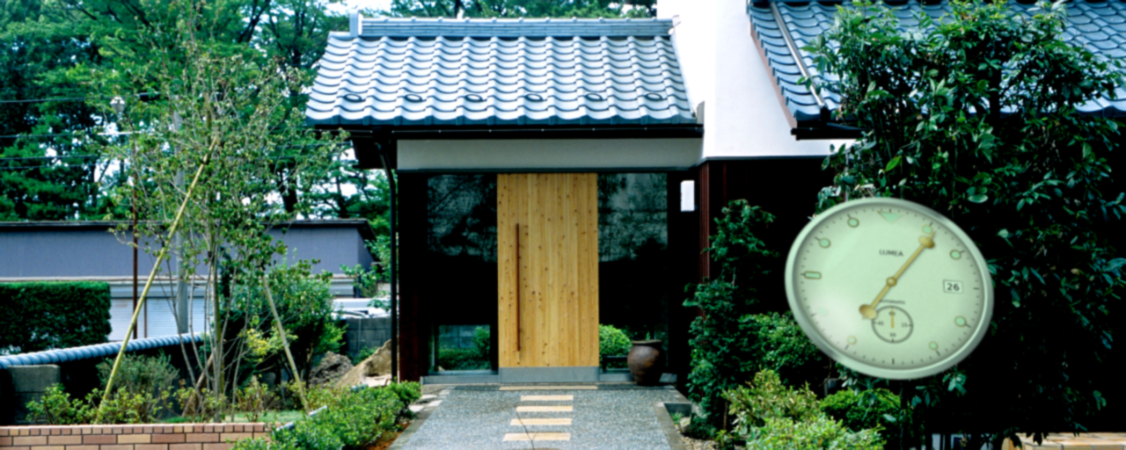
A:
7 h 06 min
